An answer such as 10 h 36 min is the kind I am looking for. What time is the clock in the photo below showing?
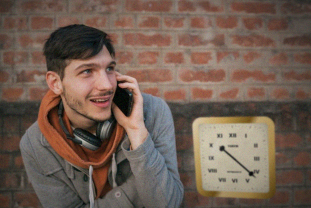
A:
10 h 22 min
